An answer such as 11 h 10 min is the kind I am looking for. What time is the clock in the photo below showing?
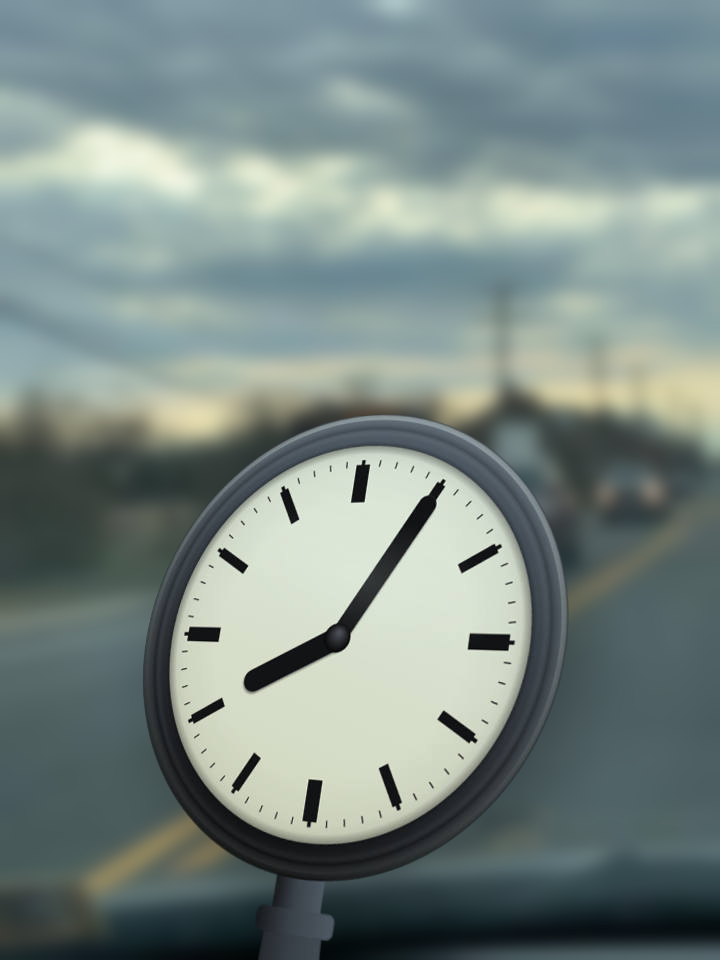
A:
8 h 05 min
